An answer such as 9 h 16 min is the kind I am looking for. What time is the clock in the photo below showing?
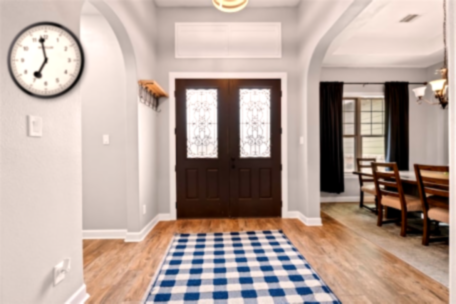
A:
6 h 58 min
